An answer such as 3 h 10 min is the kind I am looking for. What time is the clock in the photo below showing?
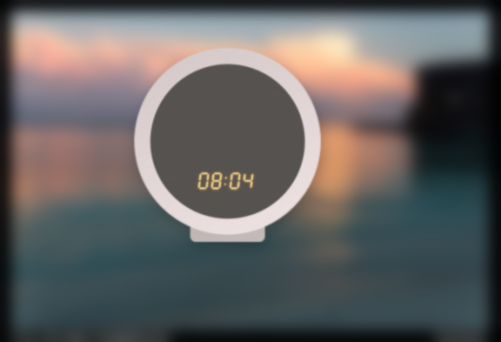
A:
8 h 04 min
